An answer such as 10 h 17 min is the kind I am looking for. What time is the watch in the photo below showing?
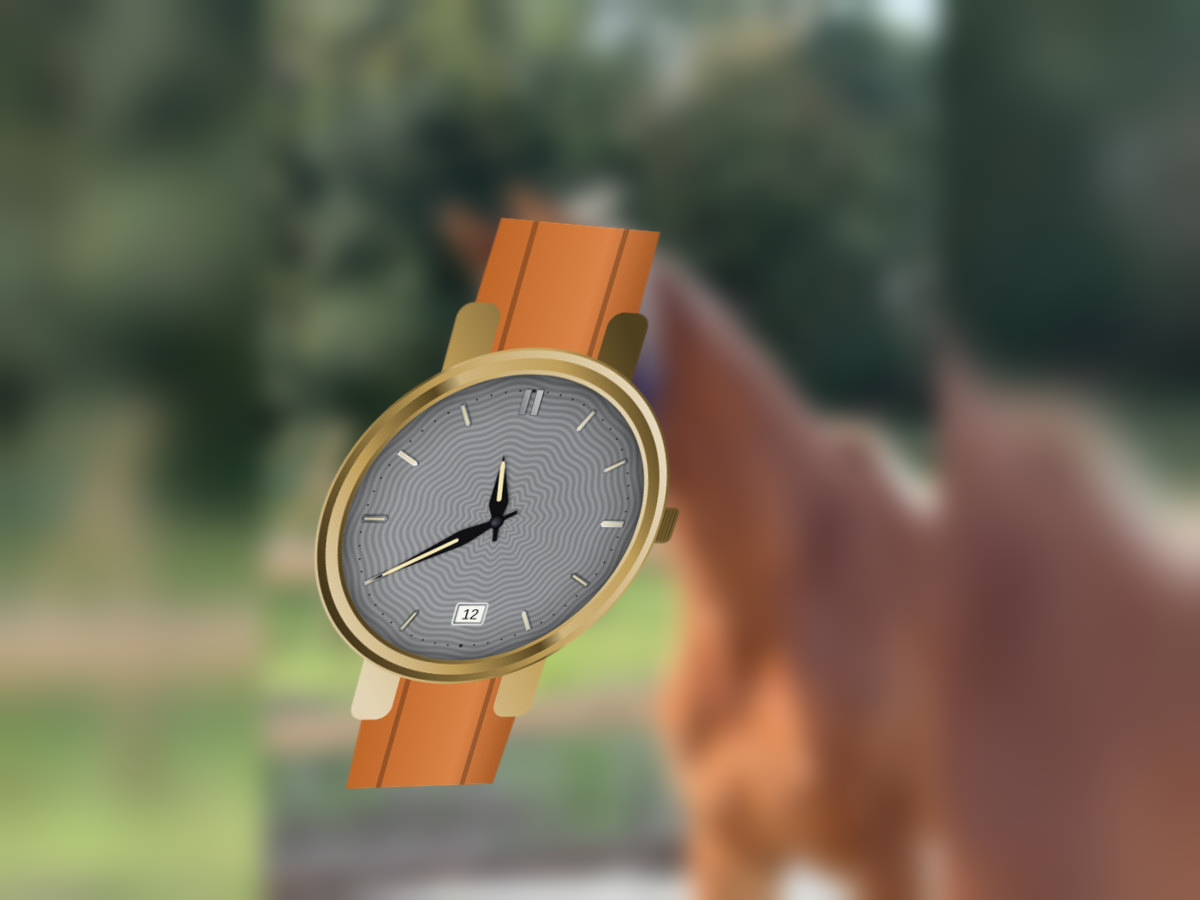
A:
11 h 40 min
